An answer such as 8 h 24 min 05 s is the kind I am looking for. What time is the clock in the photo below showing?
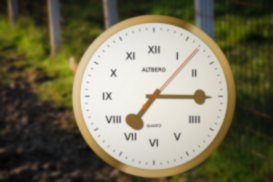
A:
7 h 15 min 07 s
